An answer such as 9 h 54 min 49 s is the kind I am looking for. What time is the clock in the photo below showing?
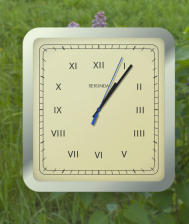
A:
1 h 06 min 04 s
